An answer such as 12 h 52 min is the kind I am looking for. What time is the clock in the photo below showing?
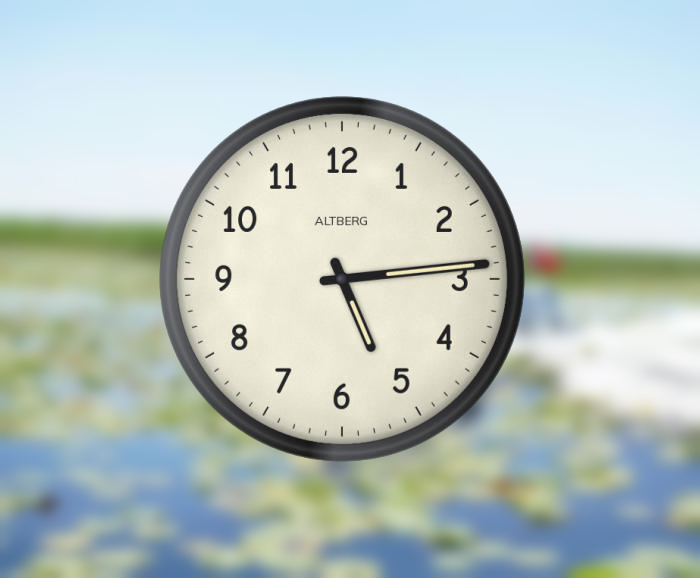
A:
5 h 14 min
